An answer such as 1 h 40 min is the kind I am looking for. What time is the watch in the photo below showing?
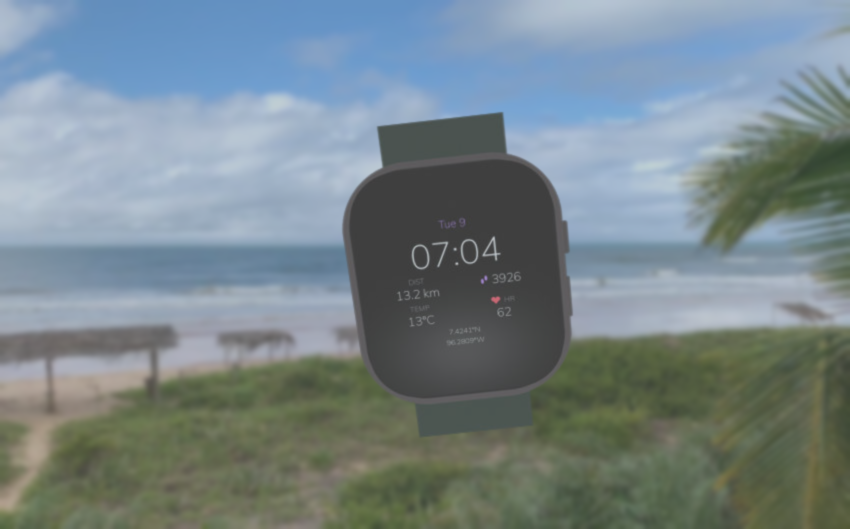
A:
7 h 04 min
